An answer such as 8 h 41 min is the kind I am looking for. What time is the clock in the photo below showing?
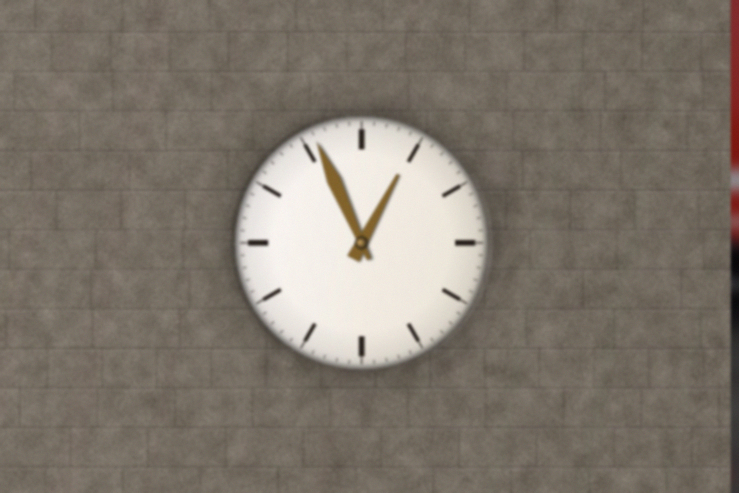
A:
12 h 56 min
